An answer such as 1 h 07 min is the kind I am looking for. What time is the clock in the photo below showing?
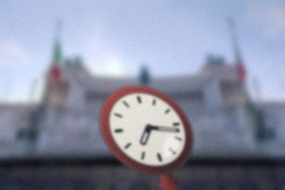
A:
7 h 17 min
